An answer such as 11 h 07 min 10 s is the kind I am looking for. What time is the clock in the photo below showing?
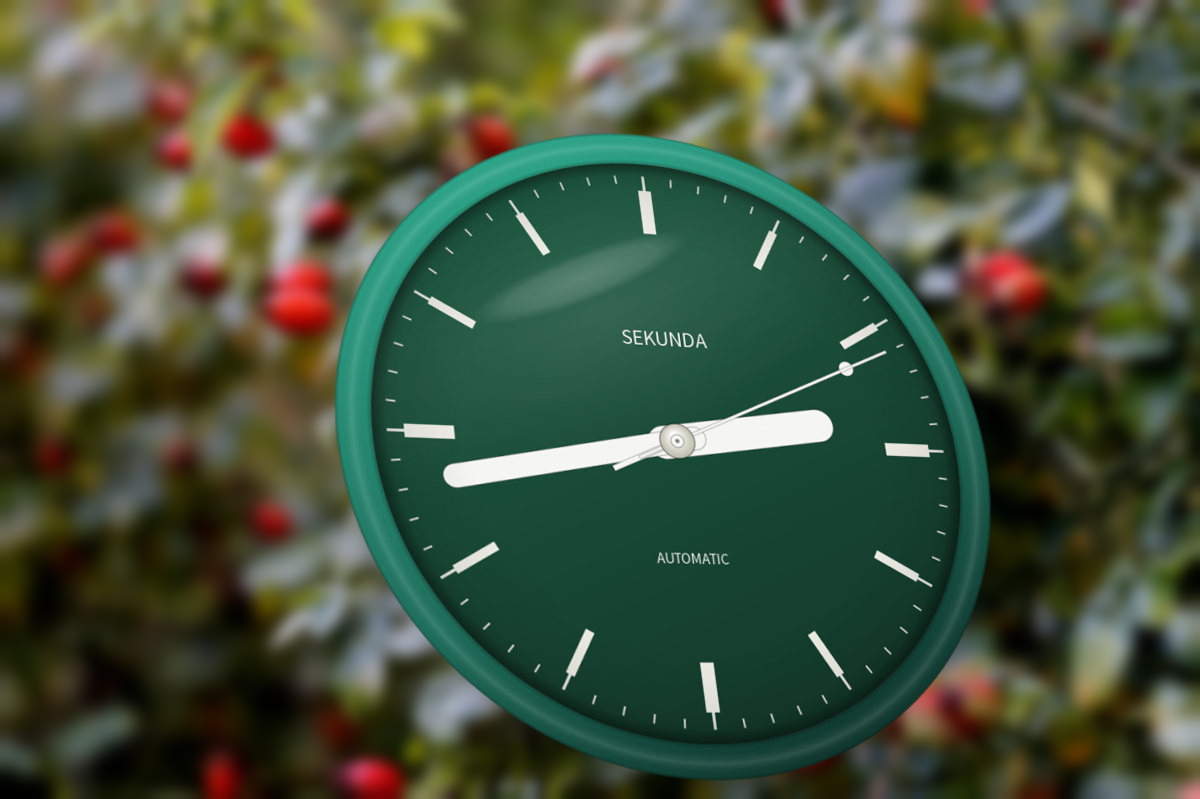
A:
2 h 43 min 11 s
